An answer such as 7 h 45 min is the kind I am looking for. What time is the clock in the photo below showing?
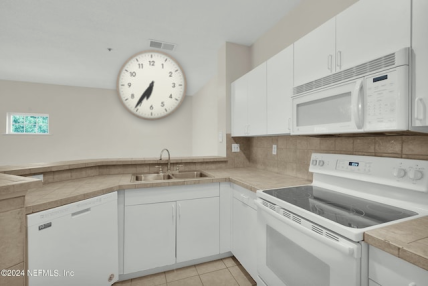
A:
6 h 36 min
